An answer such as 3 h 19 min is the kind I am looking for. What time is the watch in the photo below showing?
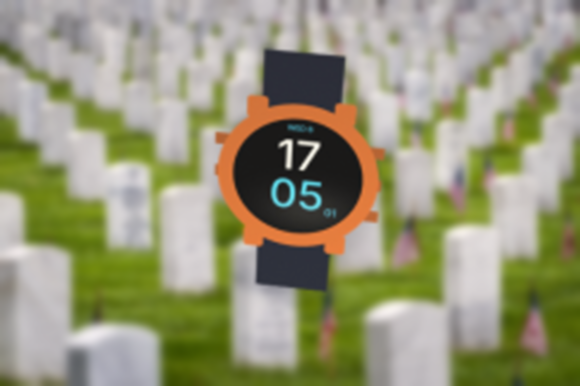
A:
17 h 05 min
